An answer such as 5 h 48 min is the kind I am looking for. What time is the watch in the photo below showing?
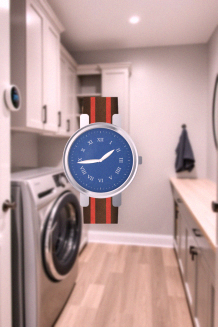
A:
1 h 44 min
